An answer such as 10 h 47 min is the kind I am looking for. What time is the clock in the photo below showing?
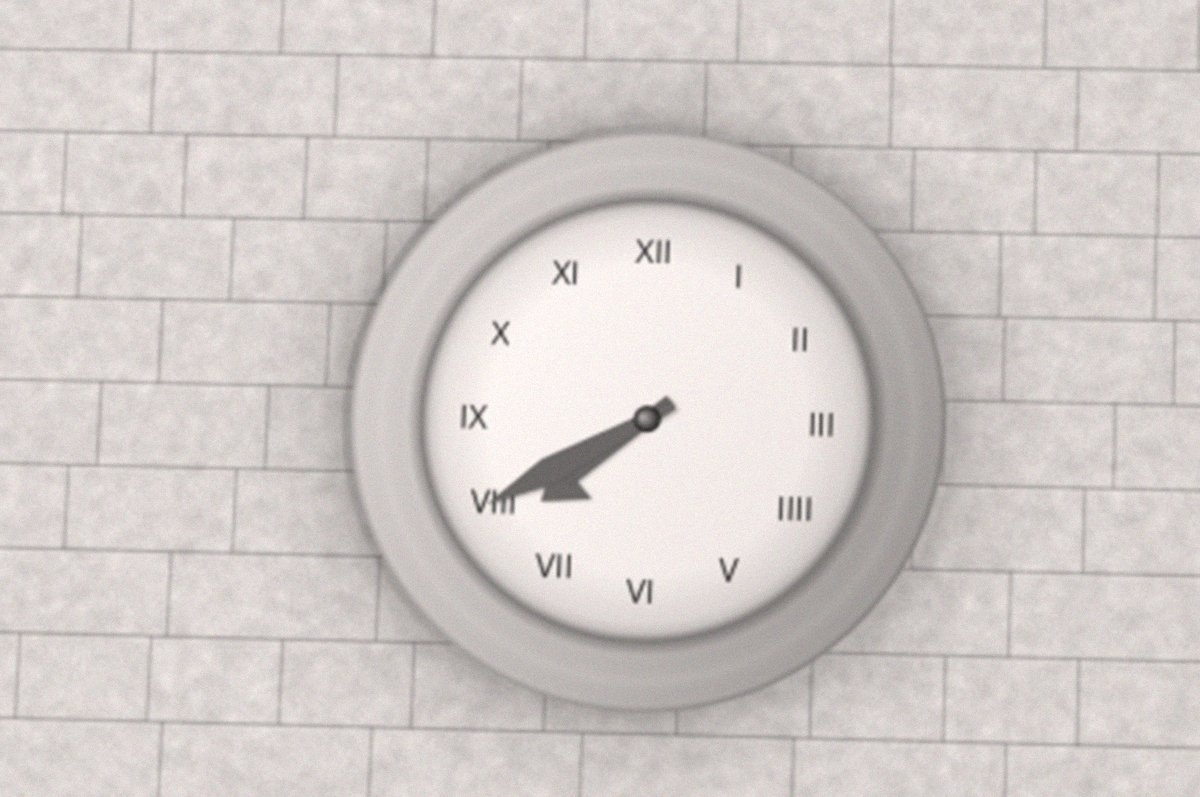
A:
7 h 40 min
